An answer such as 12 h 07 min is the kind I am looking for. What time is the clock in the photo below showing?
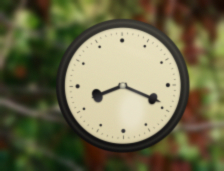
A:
8 h 19 min
